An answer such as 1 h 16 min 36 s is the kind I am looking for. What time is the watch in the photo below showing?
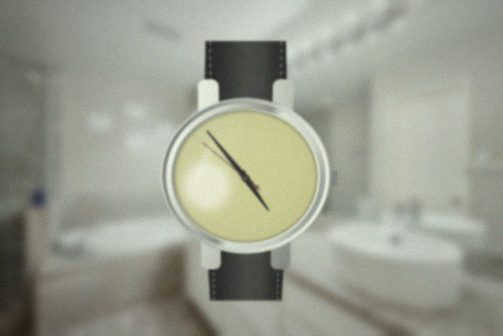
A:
4 h 53 min 52 s
